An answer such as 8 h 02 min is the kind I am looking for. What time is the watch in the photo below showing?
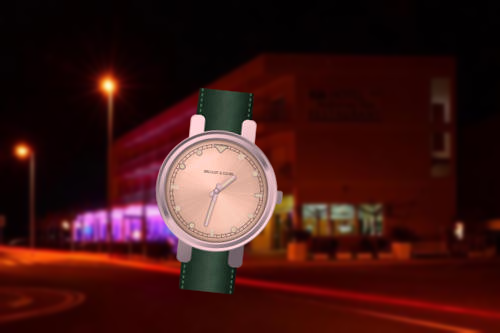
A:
1 h 32 min
